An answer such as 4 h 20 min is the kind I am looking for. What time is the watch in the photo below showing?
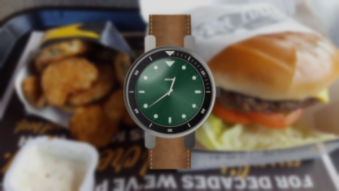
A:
12 h 39 min
